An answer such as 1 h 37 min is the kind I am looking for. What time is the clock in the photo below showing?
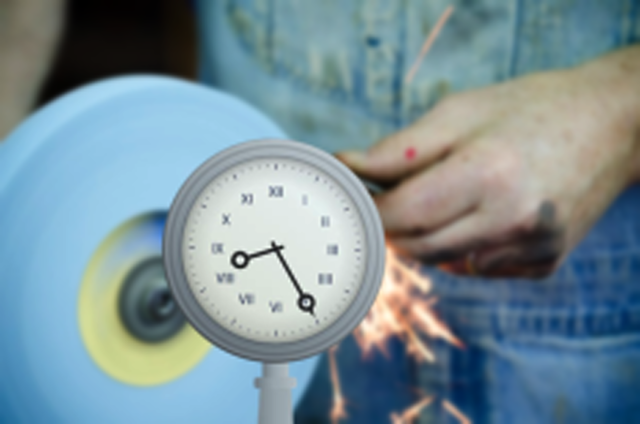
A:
8 h 25 min
